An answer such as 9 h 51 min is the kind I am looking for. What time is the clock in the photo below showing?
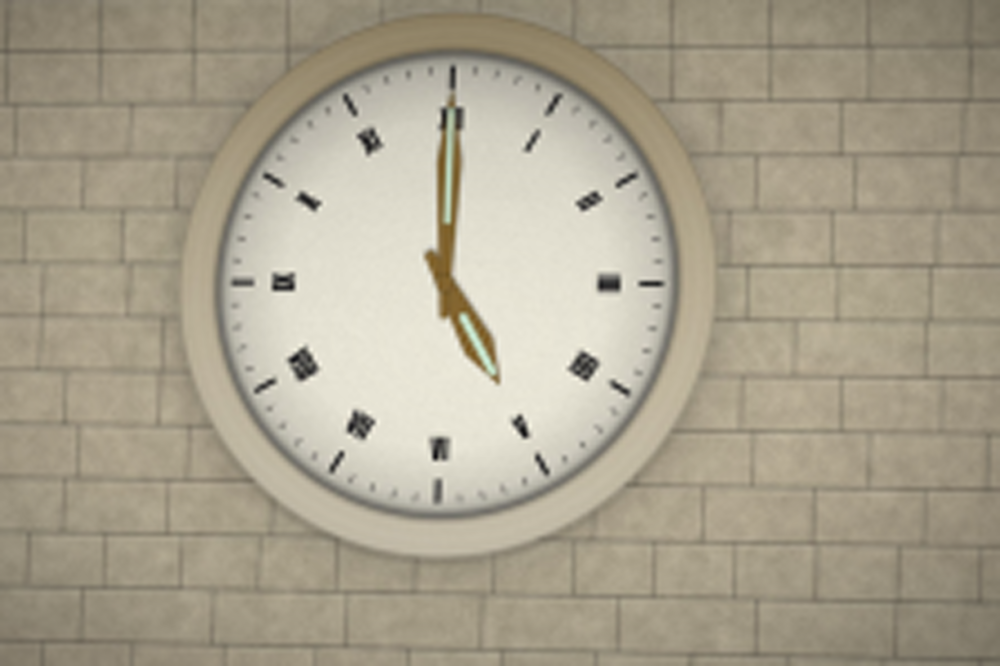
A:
5 h 00 min
